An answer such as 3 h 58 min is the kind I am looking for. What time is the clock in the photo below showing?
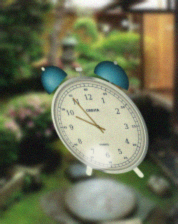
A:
9 h 55 min
